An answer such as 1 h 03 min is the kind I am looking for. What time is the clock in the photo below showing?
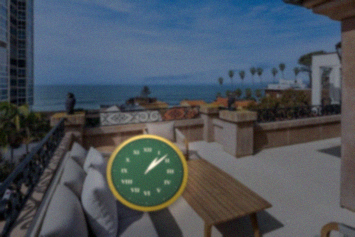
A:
1 h 08 min
